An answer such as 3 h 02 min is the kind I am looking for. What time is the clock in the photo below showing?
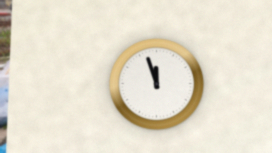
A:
11 h 57 min
